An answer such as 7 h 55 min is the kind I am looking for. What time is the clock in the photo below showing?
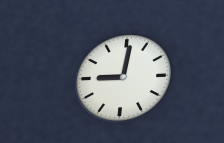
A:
9 h 01 min
